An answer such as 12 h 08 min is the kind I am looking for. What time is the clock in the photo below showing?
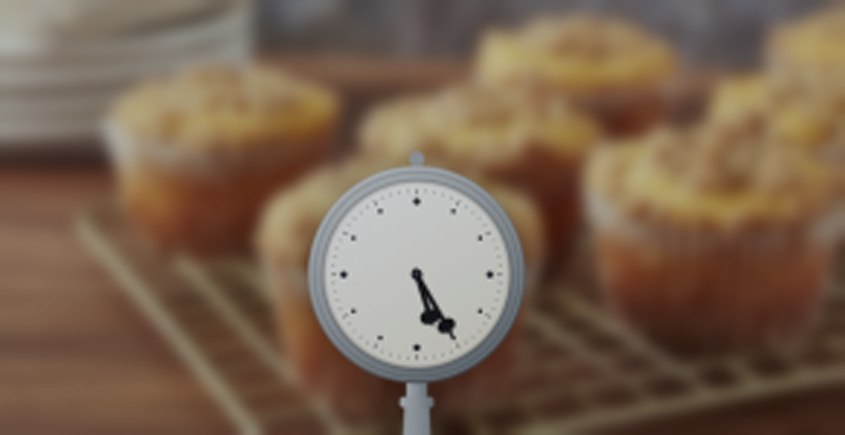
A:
5 h 25 min
